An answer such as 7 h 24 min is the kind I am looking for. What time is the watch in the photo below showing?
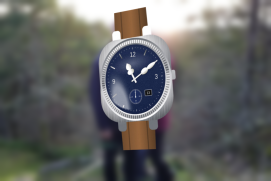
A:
11 h 10 min
